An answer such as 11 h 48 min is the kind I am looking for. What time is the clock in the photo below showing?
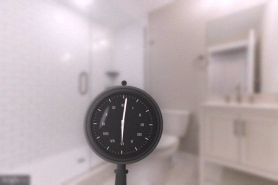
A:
6 h 01 min
